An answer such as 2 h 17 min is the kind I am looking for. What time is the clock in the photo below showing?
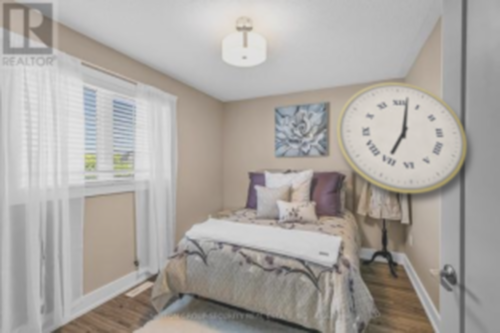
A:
7 h 02 min
